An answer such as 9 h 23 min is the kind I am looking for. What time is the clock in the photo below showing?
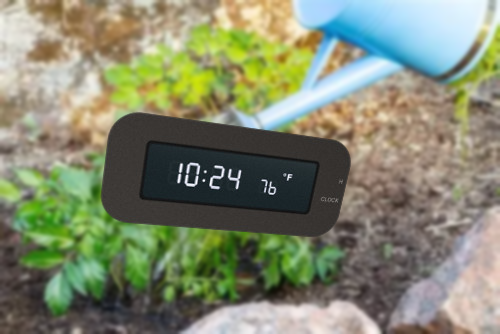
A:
10 h 24 min
